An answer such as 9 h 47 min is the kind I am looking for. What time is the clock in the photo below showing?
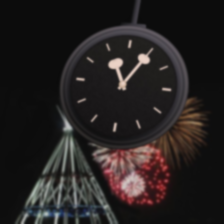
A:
11 h 05 min
